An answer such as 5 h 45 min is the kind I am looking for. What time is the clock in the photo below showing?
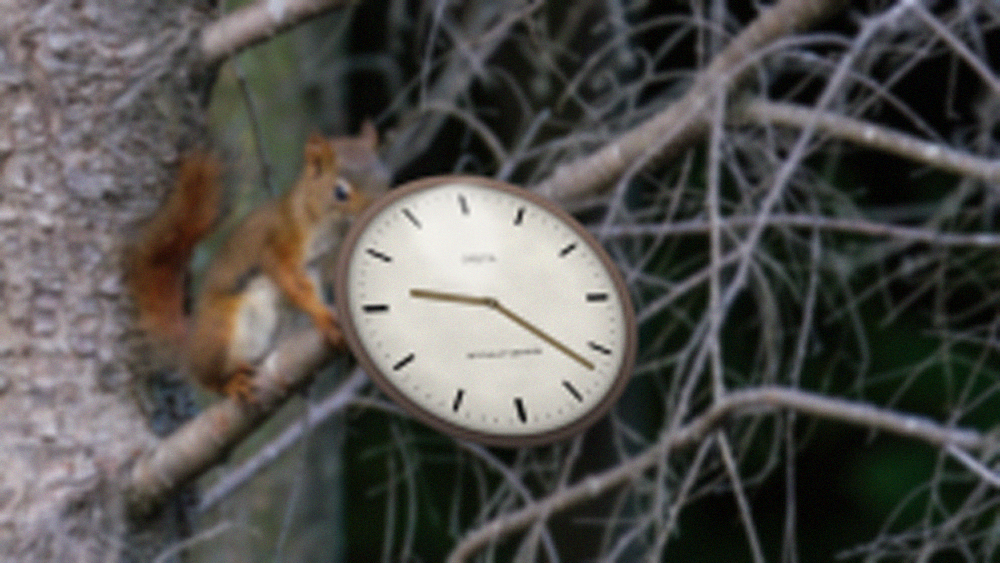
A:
9 h 22 min
